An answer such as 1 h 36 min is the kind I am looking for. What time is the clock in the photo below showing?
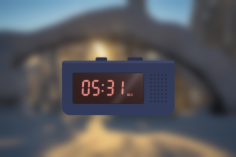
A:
5 h 31 min
